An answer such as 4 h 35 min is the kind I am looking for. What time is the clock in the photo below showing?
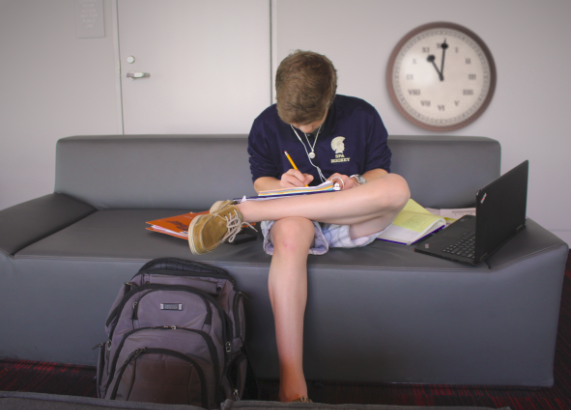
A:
11 h 01 min
